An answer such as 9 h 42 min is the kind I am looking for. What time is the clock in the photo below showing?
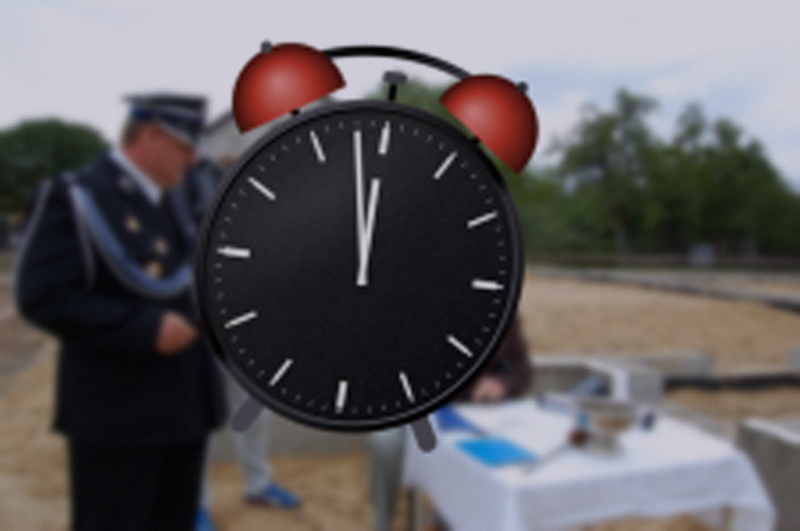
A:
11 h 58 min
